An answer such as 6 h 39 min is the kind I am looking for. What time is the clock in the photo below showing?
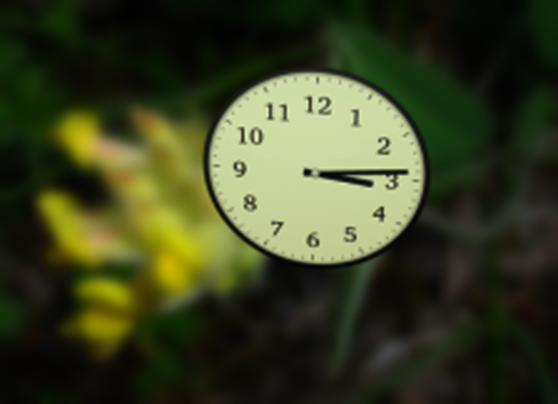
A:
3 h 14 min
